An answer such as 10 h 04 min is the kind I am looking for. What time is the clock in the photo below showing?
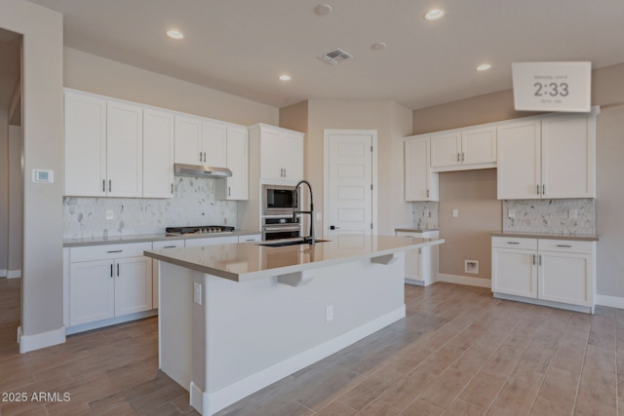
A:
2 h 33 min
